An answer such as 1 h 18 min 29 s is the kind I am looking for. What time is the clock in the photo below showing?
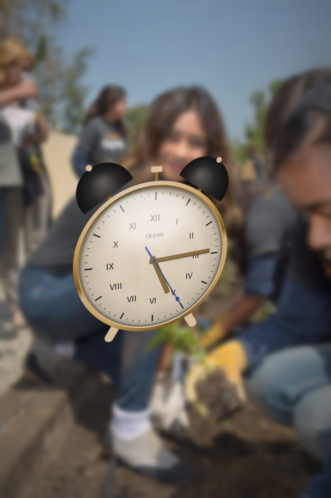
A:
5 h 14 min 25 s
